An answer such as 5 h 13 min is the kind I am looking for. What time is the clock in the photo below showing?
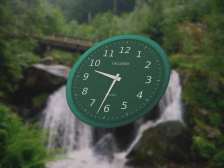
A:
9 h 32 min
